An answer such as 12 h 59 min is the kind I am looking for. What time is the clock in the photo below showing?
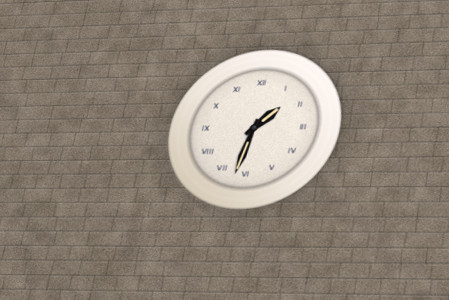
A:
1 h 32 min
